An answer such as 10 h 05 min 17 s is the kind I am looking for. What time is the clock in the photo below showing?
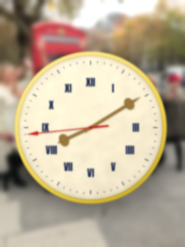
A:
8 h 09 min 44 s
